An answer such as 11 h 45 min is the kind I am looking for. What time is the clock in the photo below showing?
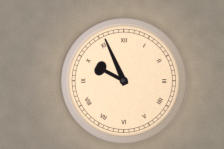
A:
9 h 56 min
